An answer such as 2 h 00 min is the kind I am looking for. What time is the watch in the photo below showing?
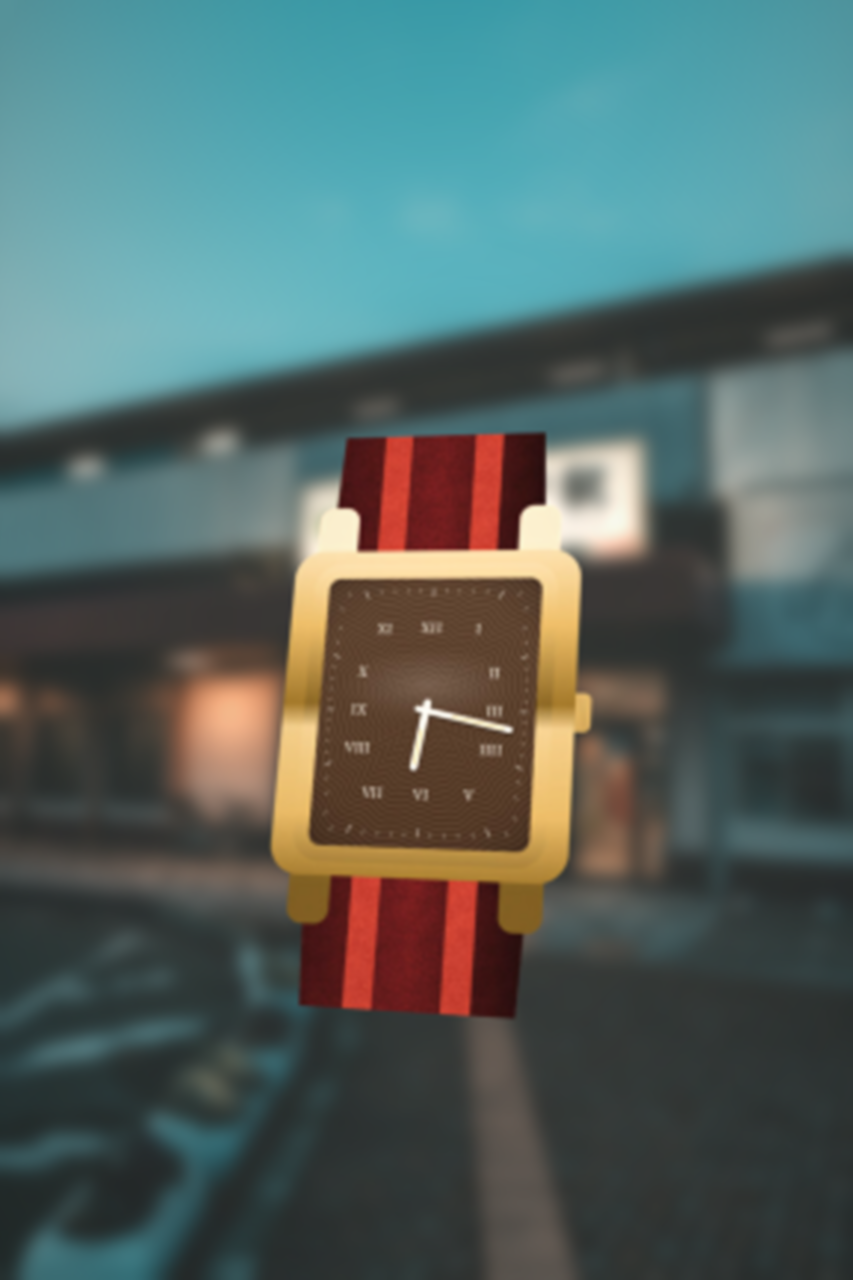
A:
6 h 17 min
